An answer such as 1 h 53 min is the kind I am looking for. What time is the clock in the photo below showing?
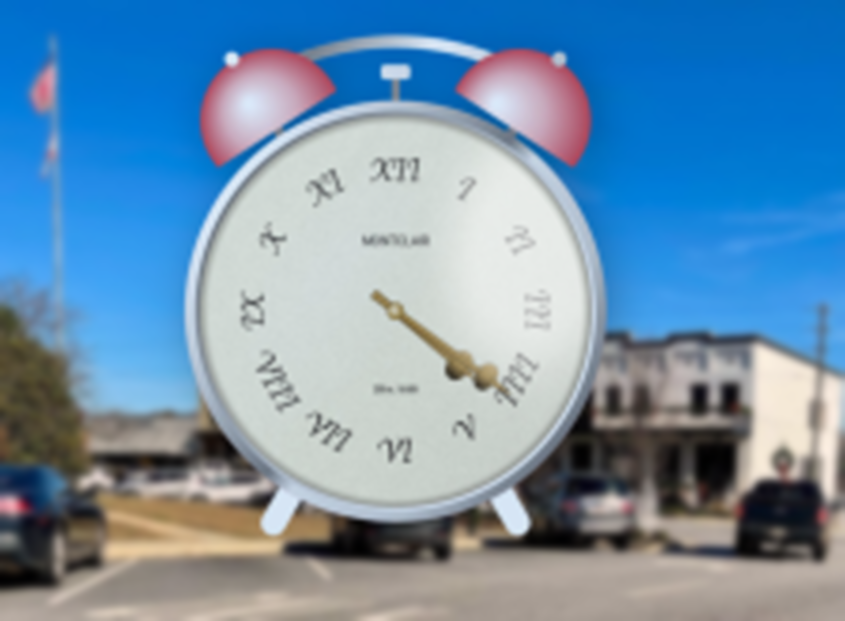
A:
4 h 21 min
